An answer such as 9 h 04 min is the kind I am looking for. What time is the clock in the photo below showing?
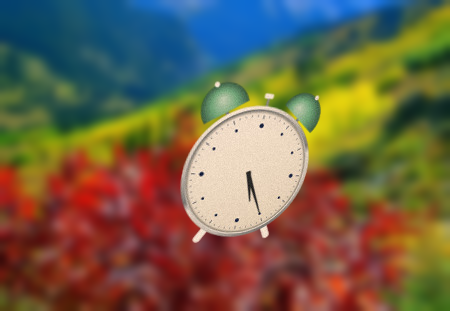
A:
5 h 25 min
